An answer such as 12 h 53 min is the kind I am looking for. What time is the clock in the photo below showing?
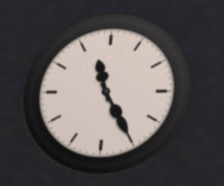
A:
11 h 25 min
